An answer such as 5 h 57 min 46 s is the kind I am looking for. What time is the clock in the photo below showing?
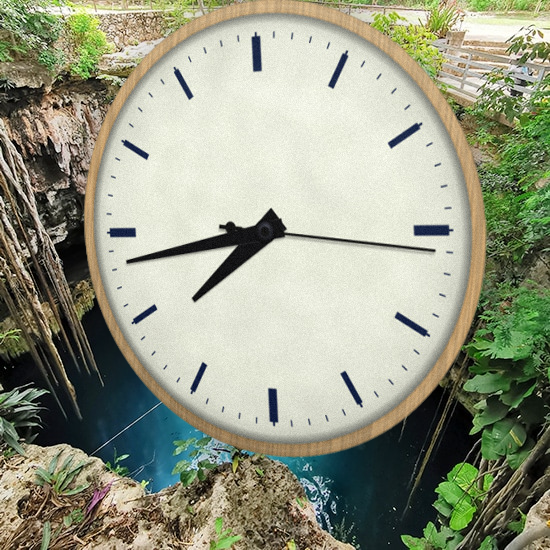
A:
7 h 43 min 16 s
